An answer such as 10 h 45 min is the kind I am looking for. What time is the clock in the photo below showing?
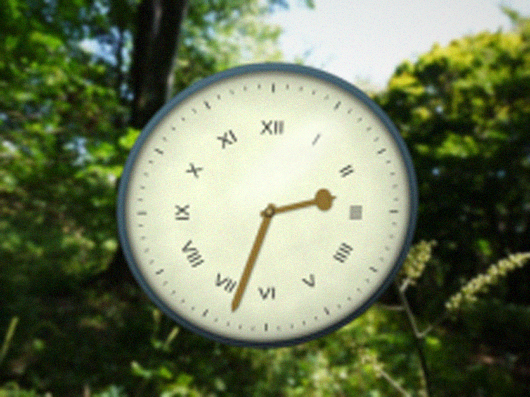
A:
2 h 33 min
